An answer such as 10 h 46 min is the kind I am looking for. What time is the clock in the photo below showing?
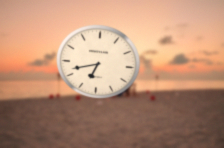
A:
6 h 42 min
